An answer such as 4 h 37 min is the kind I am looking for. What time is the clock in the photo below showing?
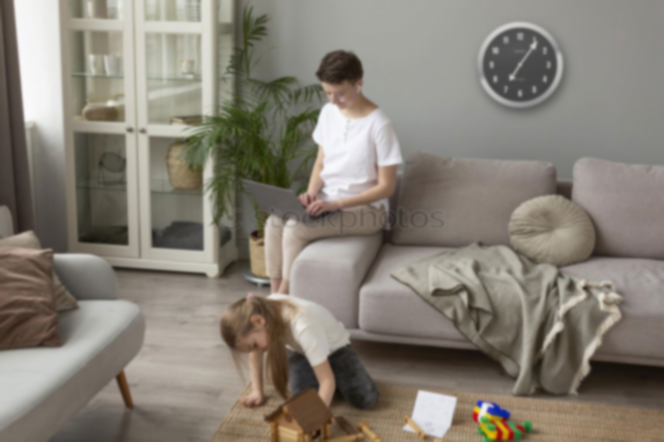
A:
7 h 06 min
